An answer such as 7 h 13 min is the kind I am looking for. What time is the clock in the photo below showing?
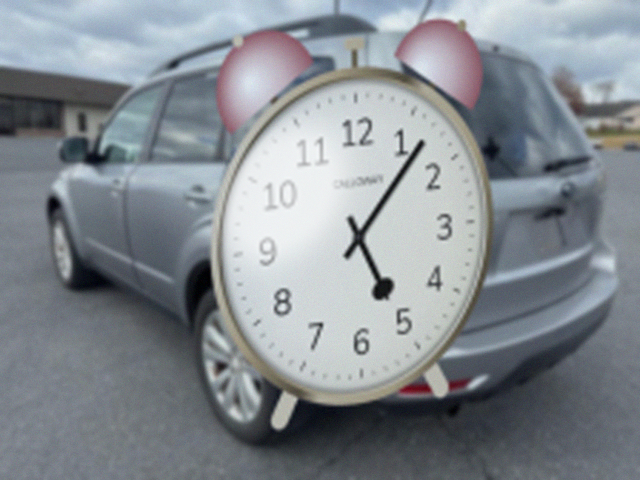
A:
5 h 07 min
